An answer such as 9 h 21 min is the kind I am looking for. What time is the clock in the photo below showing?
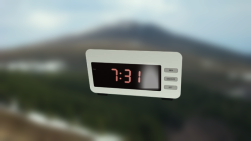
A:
7 h 31 min
